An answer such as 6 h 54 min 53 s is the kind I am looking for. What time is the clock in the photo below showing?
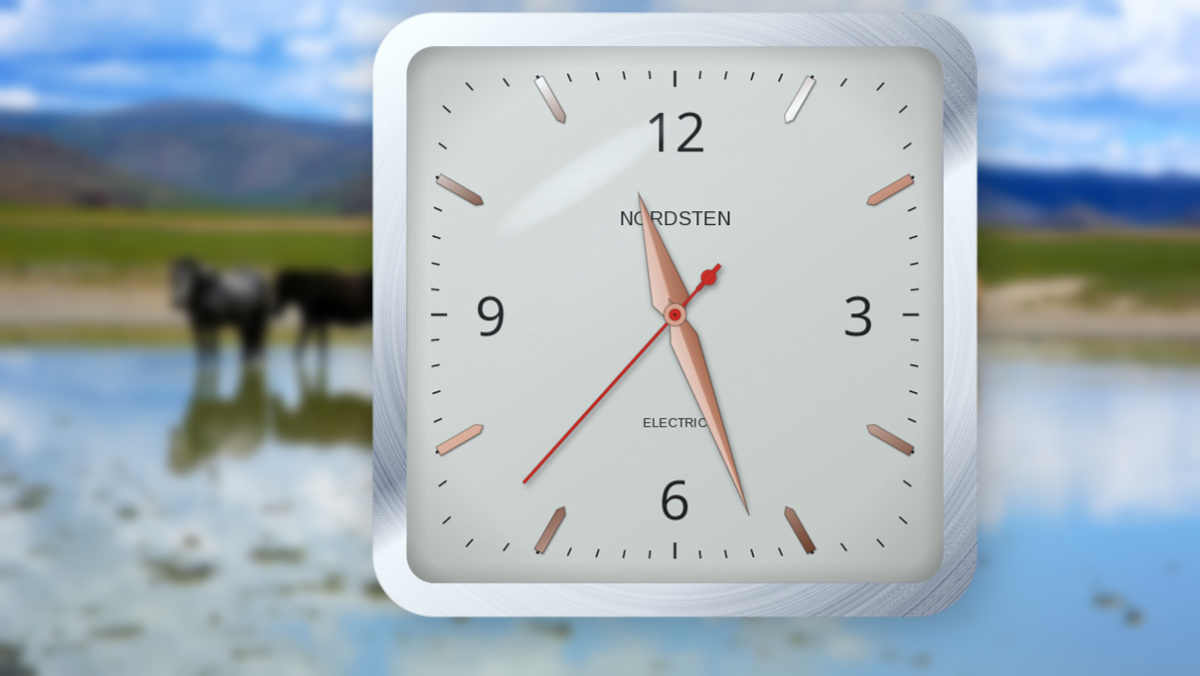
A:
11 h 26 min 37 s
